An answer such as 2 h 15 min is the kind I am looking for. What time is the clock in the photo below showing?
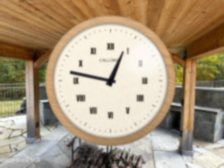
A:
12 h 47 min
